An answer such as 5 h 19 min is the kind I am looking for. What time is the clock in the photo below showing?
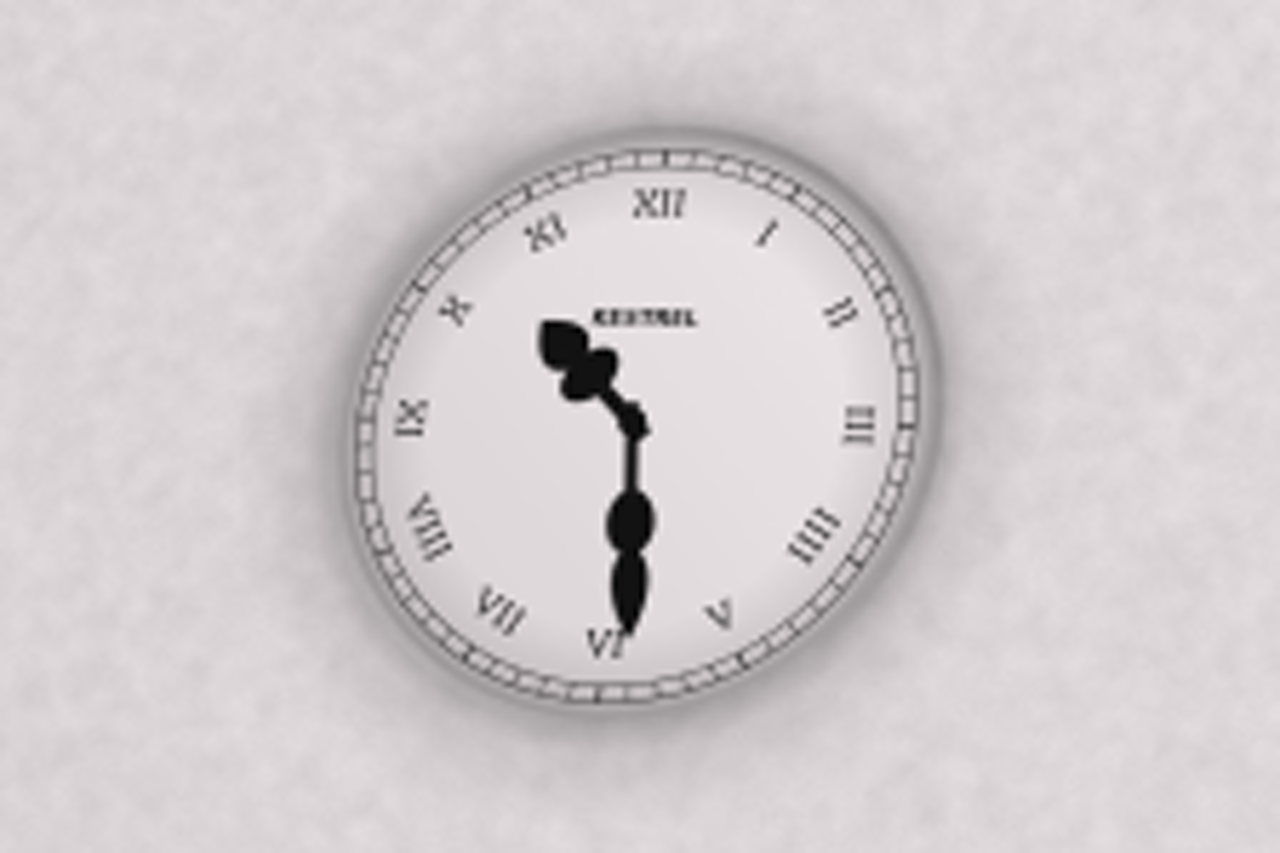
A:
10 h 29 min
